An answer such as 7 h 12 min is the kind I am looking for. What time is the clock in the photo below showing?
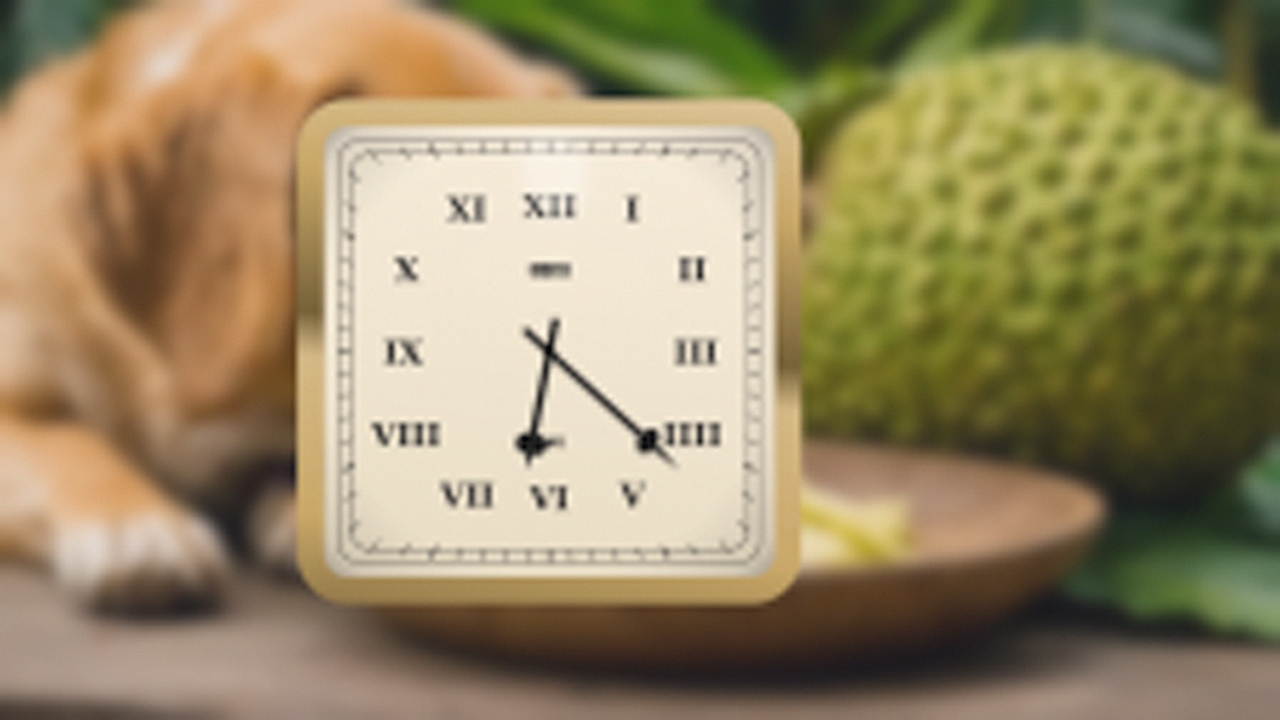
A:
6 h 22 min
